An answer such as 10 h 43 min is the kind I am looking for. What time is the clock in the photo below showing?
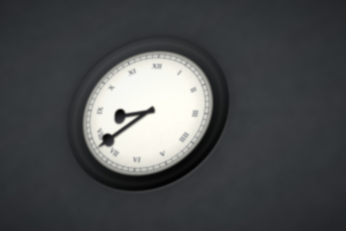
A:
8 h 38 min
